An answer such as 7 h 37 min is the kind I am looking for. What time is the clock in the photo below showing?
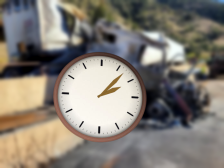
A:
2 h 07 min
